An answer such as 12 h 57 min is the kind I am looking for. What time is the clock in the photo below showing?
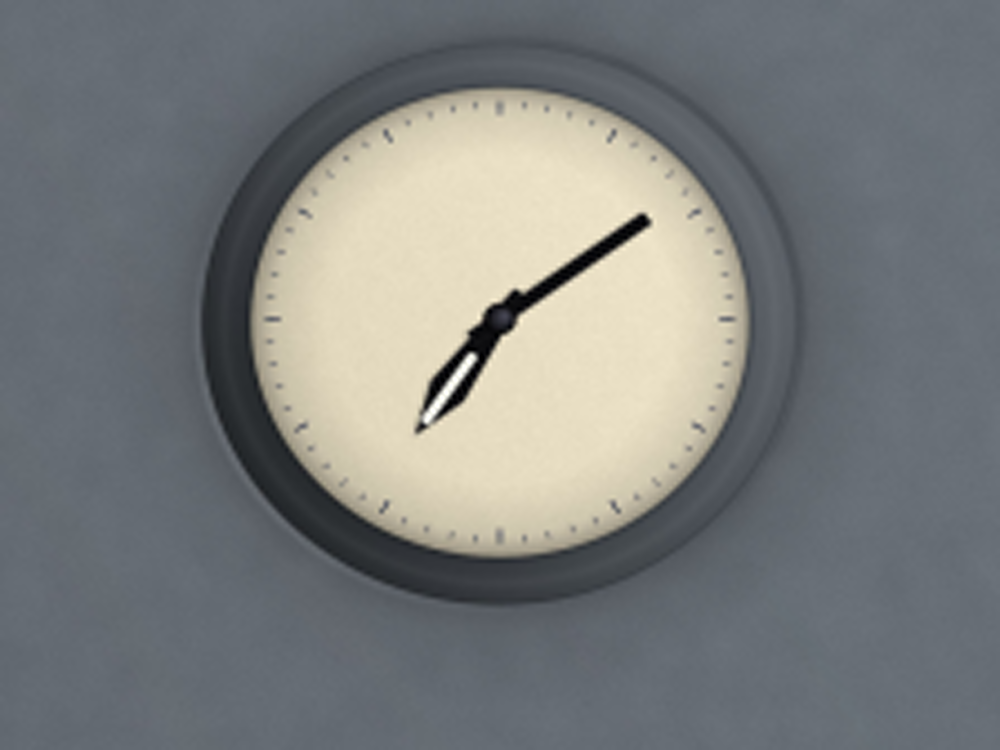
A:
7 h 09 min
